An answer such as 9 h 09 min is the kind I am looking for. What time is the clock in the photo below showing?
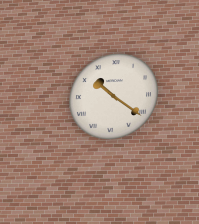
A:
10 h 21 min
